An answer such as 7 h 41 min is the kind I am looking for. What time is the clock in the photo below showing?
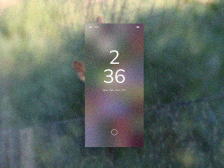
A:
2 h 36 min
